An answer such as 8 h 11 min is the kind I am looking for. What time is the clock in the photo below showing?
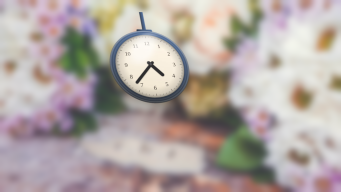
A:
4 h 37 min
